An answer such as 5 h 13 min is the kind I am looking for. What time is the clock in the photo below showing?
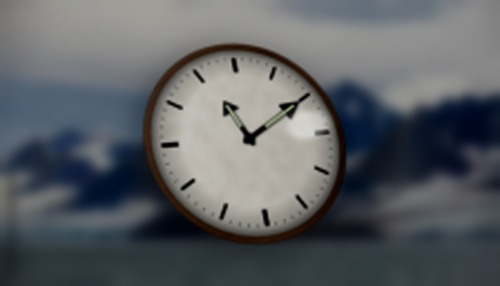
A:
11 h 10 min
